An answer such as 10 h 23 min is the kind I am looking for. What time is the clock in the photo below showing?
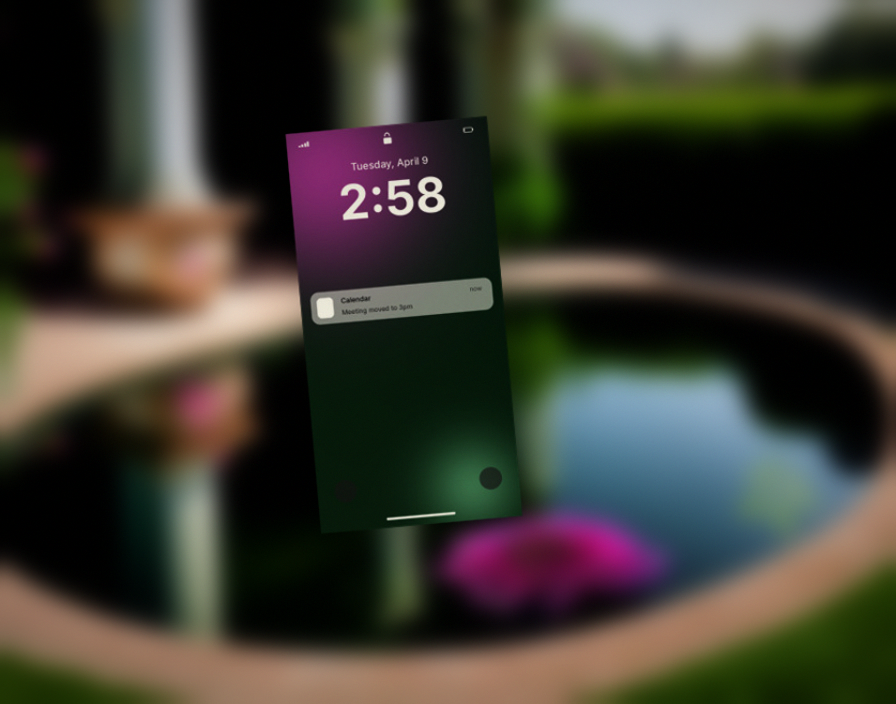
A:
2 h 58 min
